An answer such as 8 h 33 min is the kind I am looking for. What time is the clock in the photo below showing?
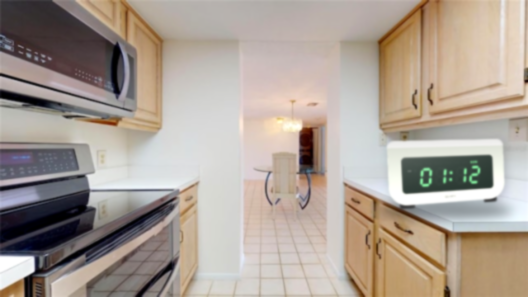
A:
1 h 12 min
